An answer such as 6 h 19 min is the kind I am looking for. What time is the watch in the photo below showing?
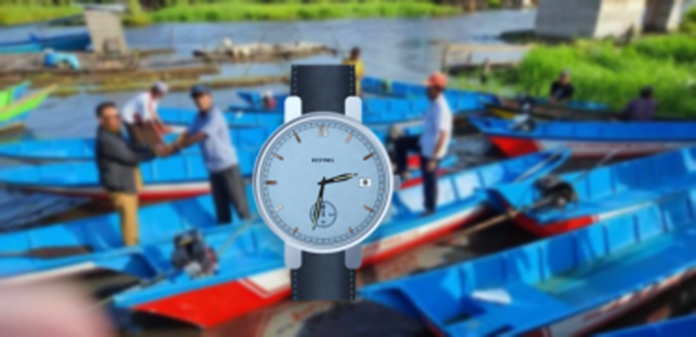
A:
2 h 32 min
